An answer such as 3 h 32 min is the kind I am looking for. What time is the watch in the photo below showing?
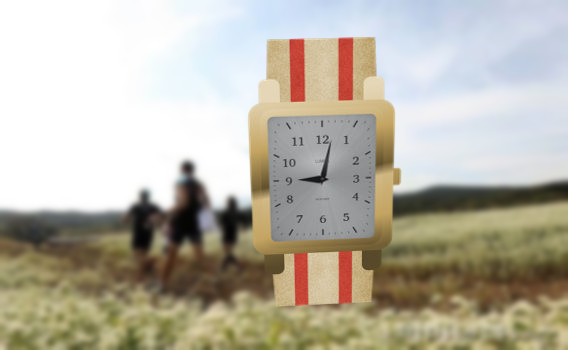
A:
9 h 02 min
